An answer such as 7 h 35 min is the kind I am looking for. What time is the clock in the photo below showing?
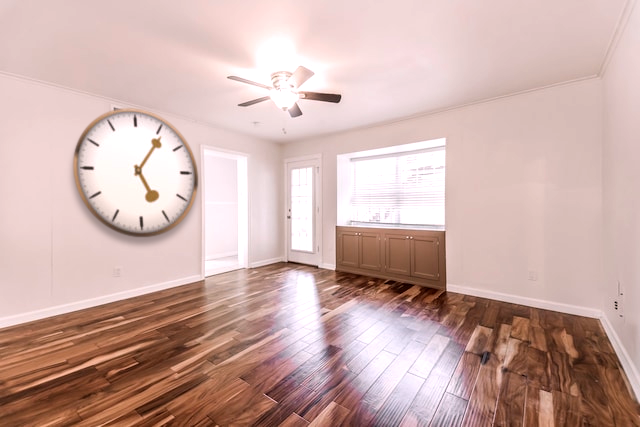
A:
5 h 06 min
